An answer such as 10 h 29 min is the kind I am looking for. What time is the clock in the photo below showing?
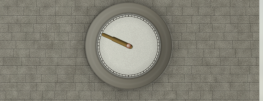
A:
9 h 49 min
